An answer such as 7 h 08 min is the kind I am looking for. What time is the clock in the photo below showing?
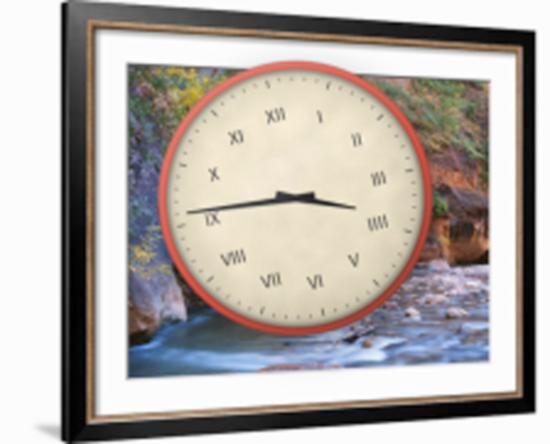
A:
3 h 46 min
